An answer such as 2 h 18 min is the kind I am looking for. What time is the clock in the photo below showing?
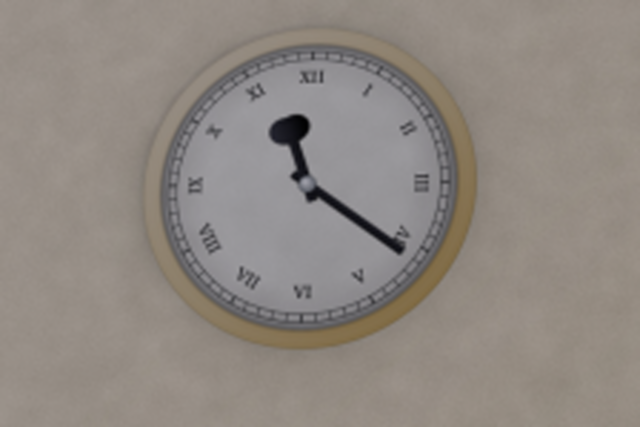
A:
11 h 21 min
